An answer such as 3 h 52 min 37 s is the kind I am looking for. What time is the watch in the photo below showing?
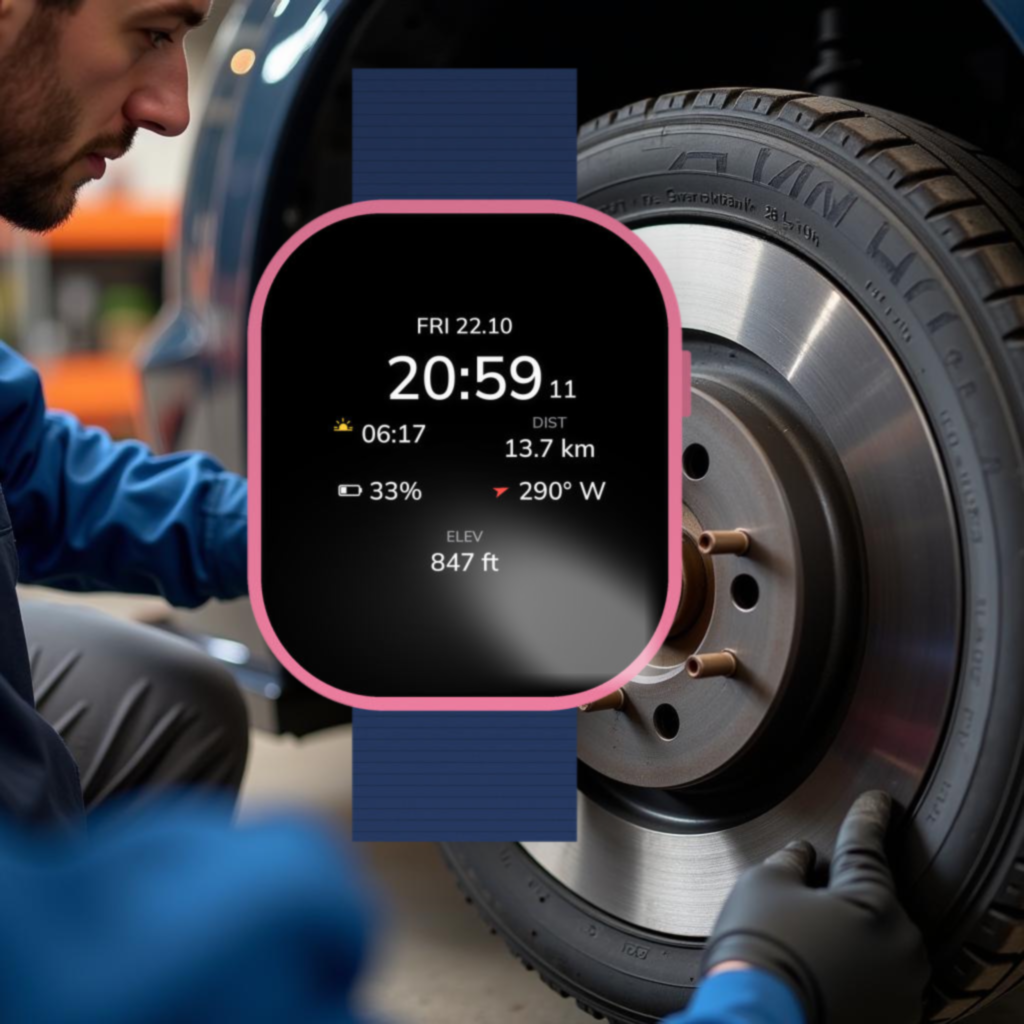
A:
20 h 59 min 11 s
